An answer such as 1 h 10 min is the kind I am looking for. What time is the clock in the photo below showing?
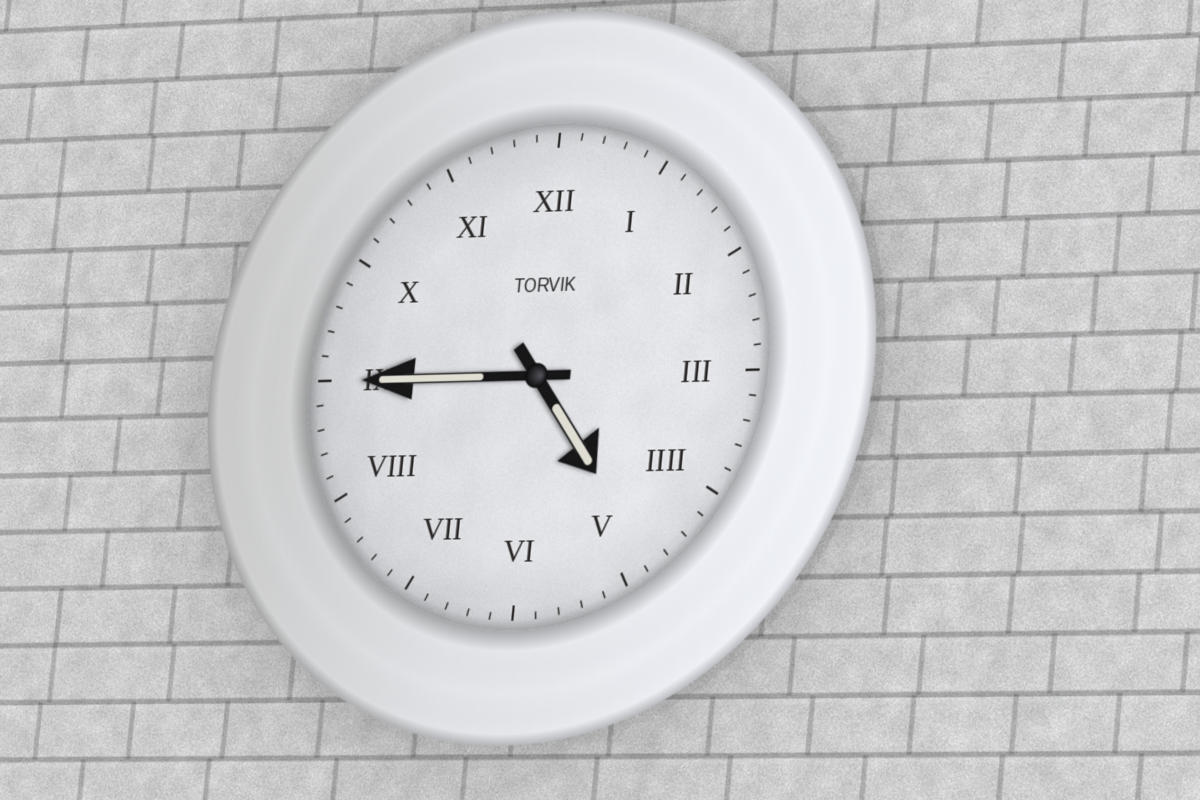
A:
4 h 45 min
